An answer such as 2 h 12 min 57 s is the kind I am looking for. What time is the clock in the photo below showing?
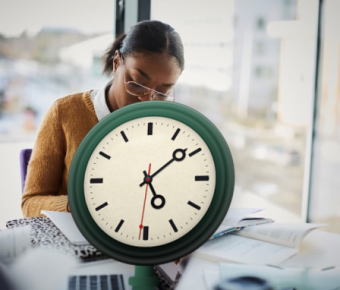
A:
5 h 08 min 31 s
